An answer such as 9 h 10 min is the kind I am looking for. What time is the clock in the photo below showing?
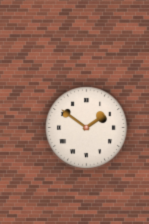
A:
1 h 51 min
